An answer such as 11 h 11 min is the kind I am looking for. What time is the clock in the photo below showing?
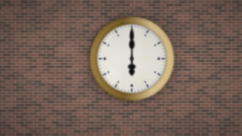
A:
6 h 00 min
